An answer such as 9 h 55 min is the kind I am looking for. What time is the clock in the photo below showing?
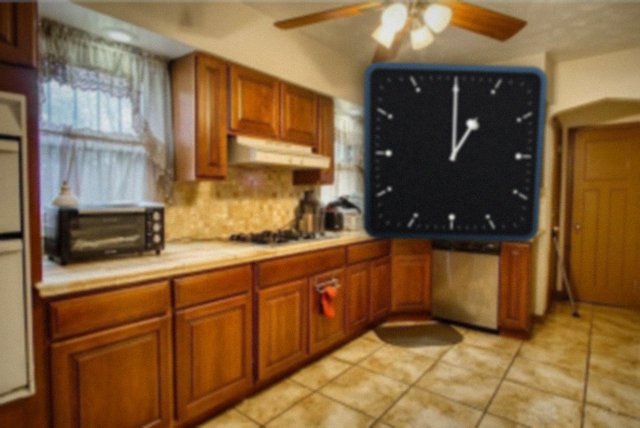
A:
1 h 00 min
